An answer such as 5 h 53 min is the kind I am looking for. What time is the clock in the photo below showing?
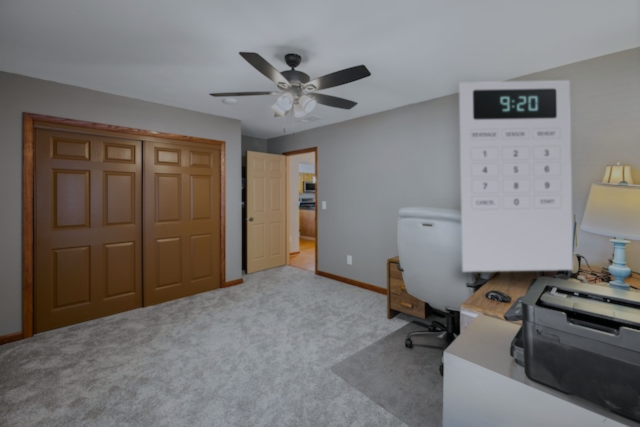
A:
9 h 20 min
